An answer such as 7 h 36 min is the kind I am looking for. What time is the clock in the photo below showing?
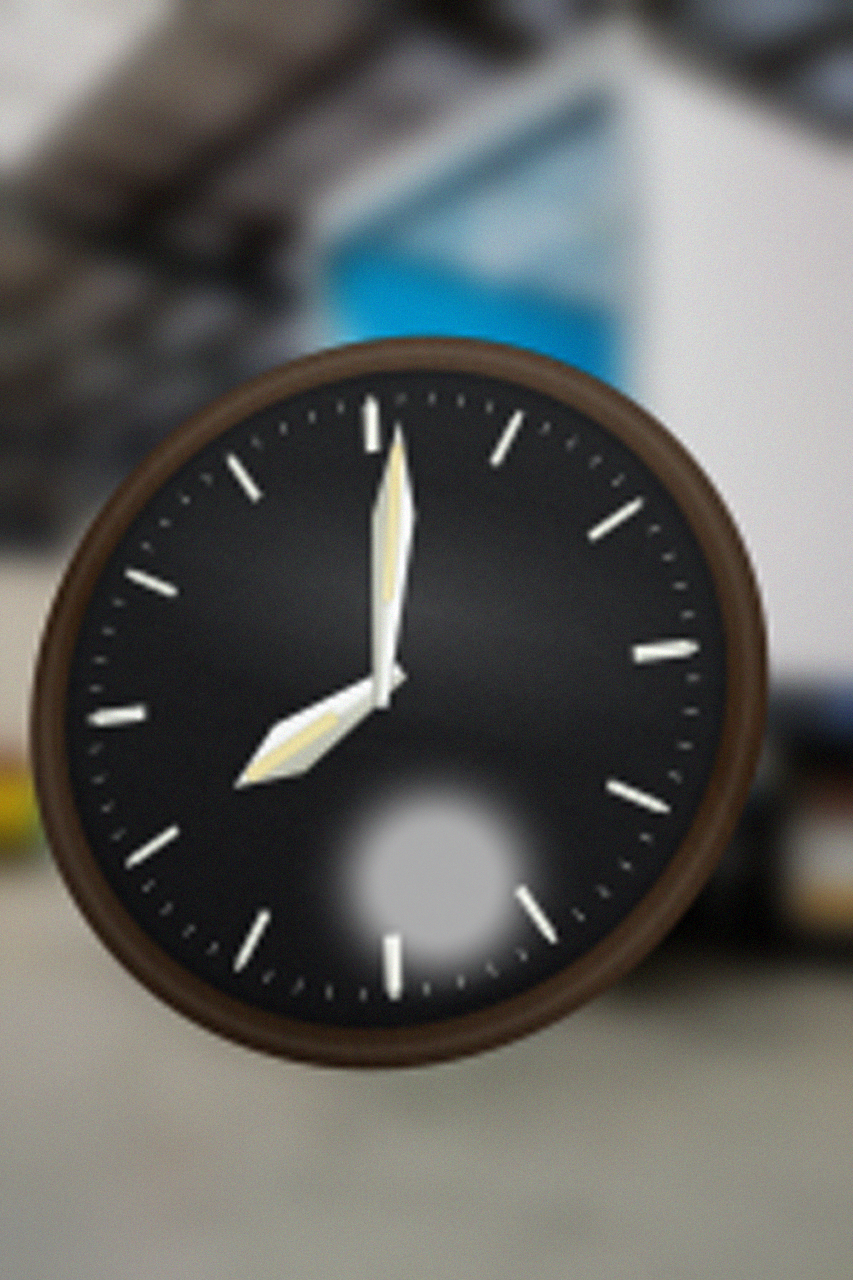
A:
8 h 01 min
